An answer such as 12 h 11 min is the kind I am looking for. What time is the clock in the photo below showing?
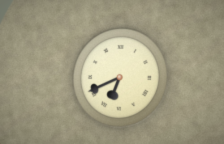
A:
6 h 41 min
